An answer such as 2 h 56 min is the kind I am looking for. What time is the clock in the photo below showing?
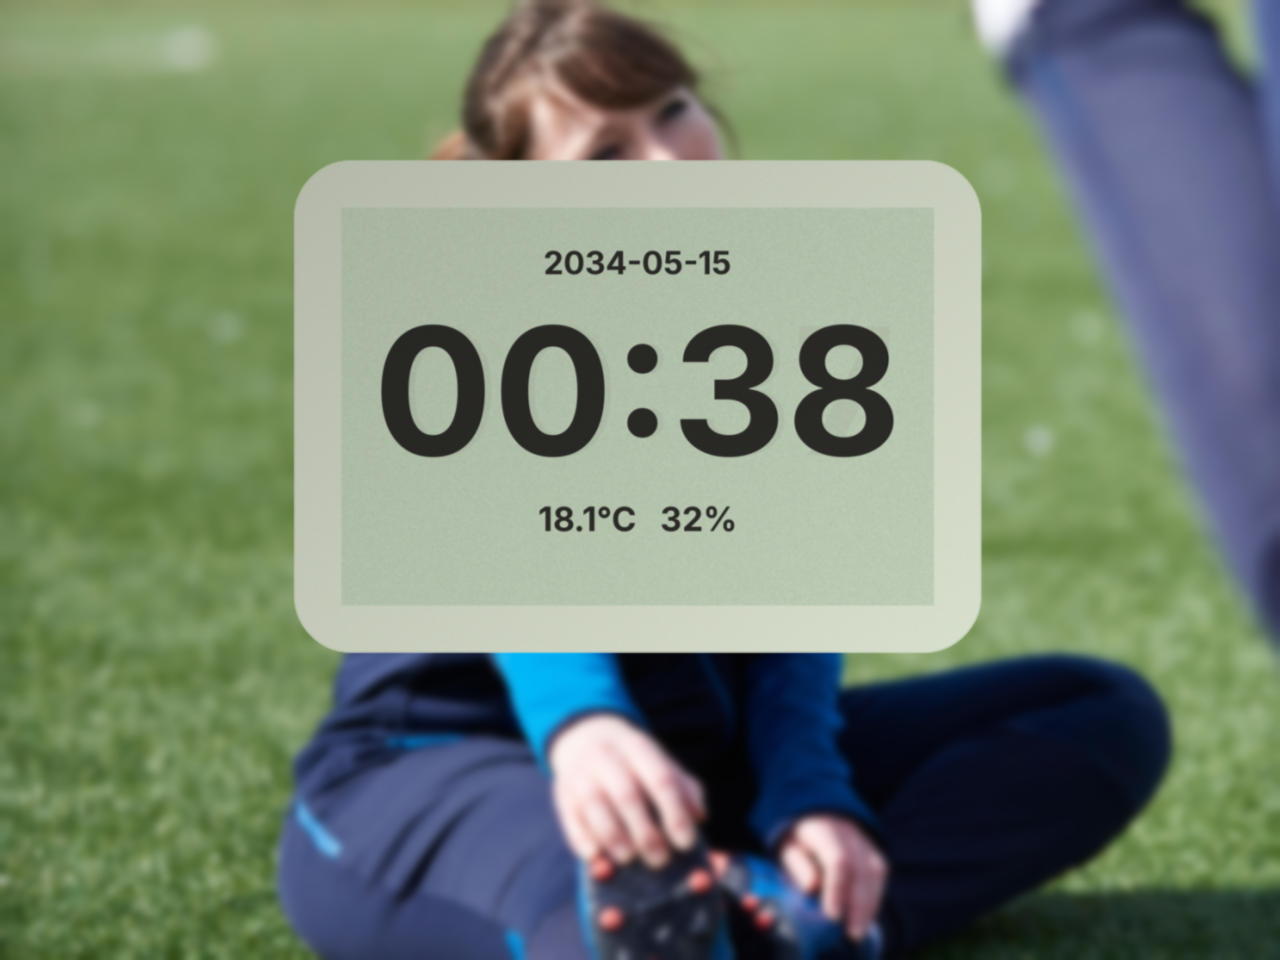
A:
0 h 38 min
